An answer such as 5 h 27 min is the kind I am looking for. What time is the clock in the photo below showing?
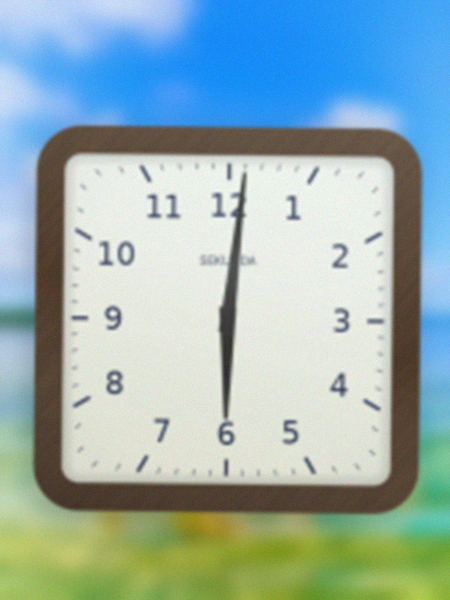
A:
6 h 01 min
